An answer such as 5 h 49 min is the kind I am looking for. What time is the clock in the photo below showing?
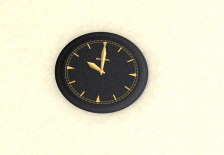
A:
10 h 00 min
